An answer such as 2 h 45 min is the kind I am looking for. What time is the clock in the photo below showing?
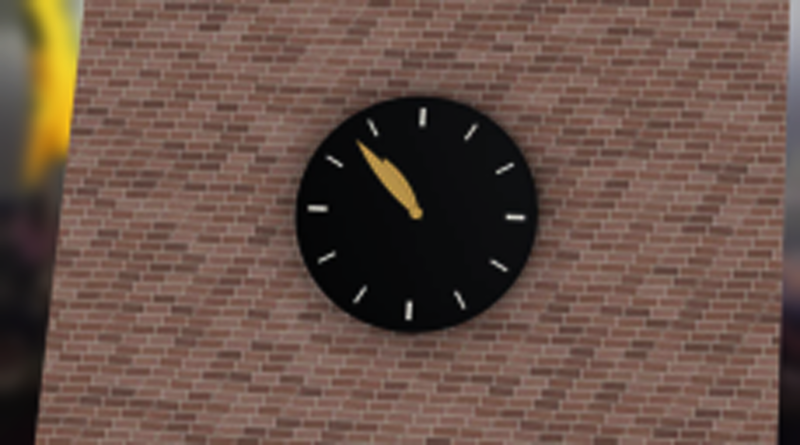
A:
10 h 53 min
